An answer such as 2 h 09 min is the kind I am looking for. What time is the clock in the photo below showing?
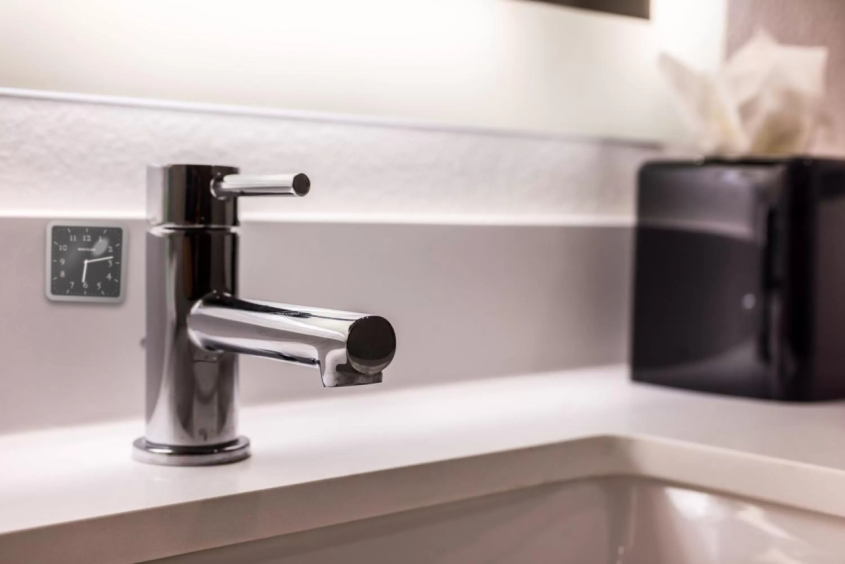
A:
6 h 13 min
